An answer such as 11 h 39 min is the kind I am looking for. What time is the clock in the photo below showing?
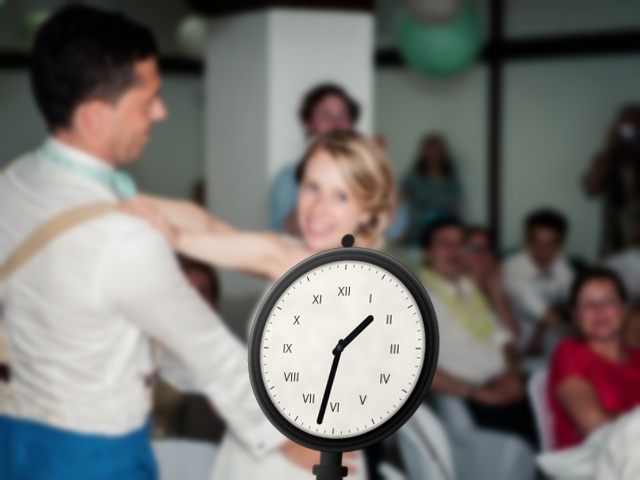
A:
1 h 32 min
